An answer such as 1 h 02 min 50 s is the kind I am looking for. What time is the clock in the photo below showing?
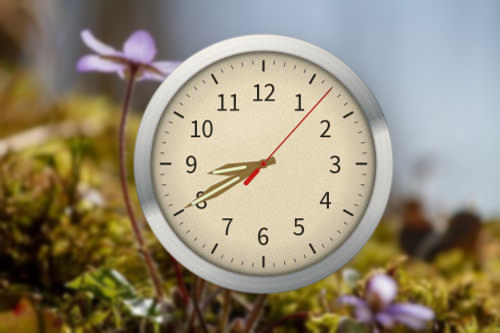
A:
8 h 40 min 07 s
